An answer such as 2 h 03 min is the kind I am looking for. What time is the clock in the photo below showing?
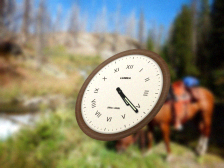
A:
4 h 21 min
